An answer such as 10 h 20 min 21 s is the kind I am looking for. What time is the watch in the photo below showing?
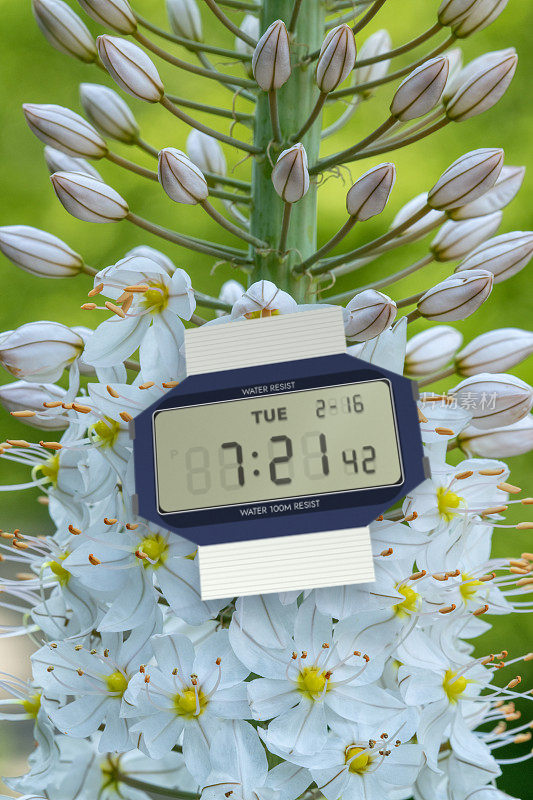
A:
7 h 21 min 42 s
